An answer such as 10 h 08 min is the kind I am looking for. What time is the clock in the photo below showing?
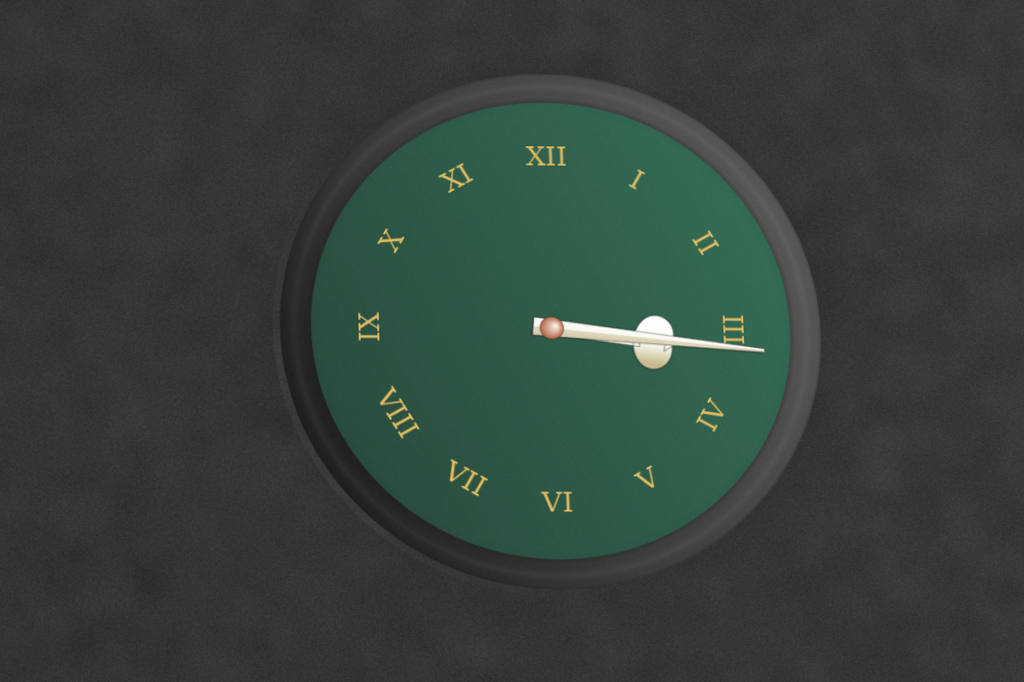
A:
3 h 16 min
